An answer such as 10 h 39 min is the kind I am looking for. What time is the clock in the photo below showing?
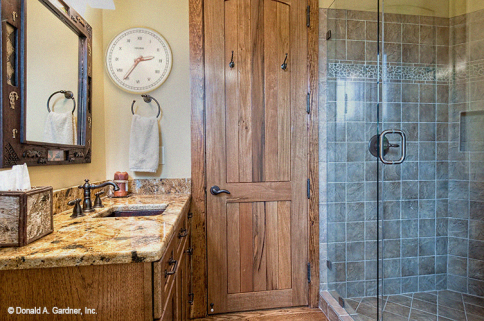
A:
2 h 36 min
